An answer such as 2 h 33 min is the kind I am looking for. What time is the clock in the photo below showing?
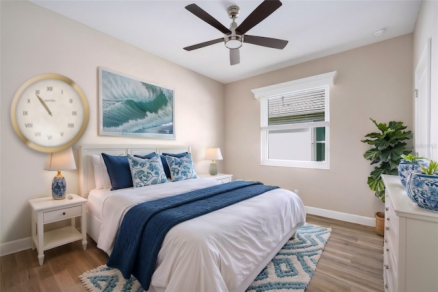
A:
10 h 54 min
